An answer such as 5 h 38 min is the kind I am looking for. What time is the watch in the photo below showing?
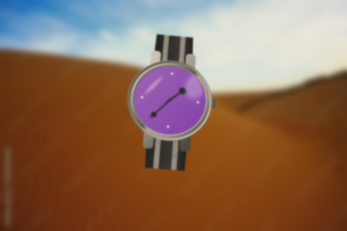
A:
1 h 37 min
